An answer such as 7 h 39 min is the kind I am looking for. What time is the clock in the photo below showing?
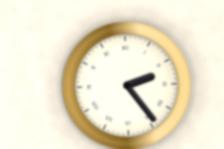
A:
2 h 24 min
